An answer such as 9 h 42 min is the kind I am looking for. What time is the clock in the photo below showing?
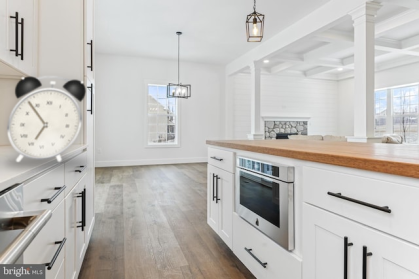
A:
6 h 53 min
